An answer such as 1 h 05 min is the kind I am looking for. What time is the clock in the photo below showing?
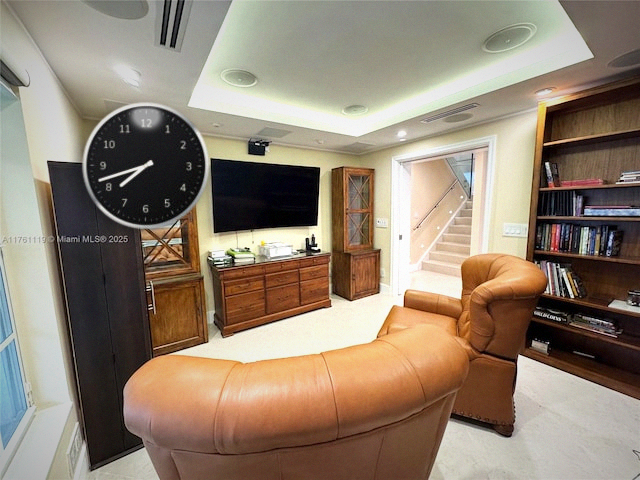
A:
7 h 42 min
